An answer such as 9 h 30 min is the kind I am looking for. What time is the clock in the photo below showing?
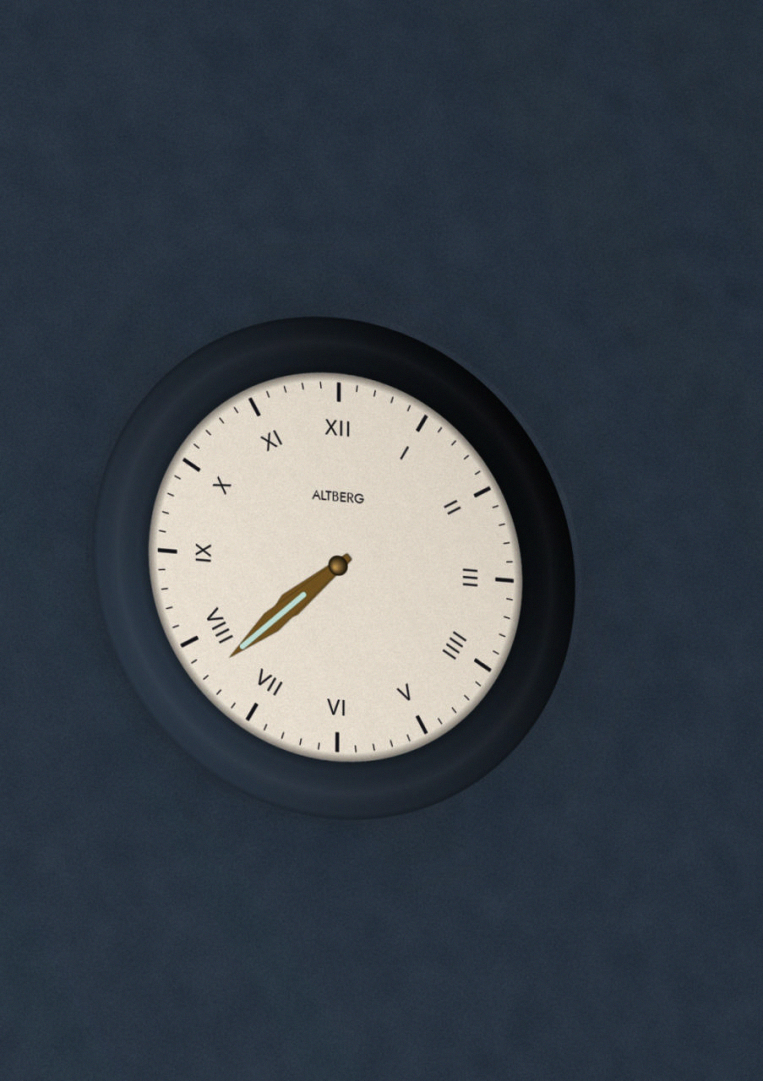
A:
7 h 38 min
